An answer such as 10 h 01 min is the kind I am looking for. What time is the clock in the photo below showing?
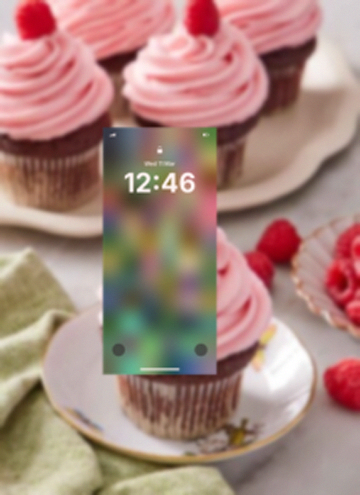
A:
12 h 46 min
